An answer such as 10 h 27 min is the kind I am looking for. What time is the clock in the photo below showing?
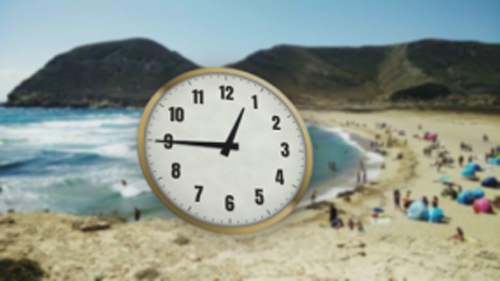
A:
12 h 45 min
